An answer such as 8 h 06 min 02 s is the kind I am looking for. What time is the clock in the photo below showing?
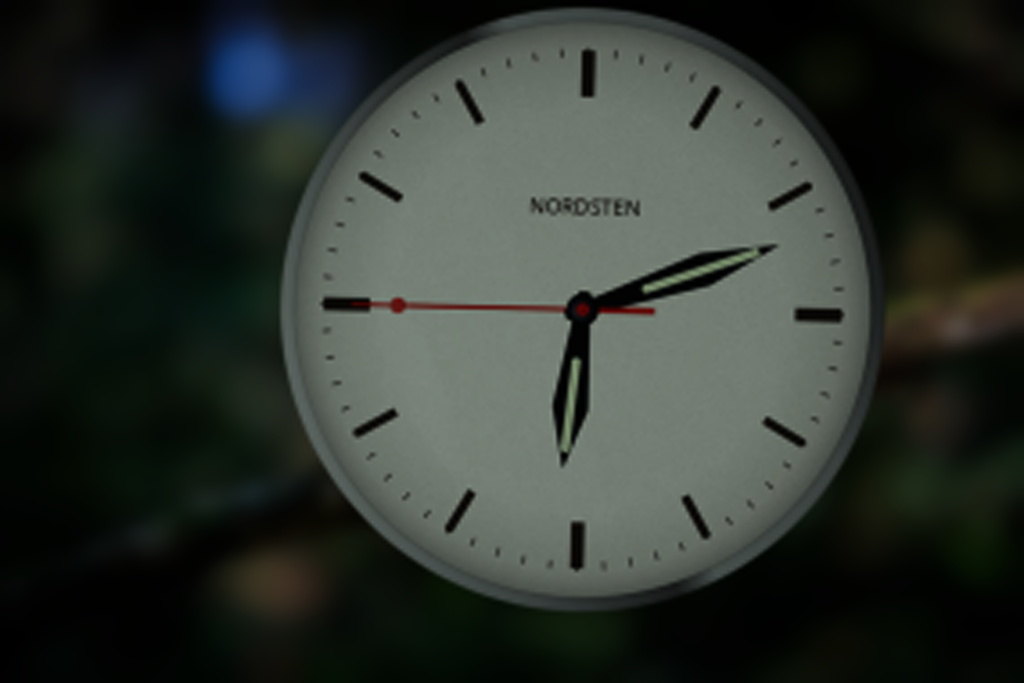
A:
6 h 11 min 45 s
